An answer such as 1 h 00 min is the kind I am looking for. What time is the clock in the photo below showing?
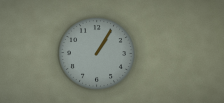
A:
1 h 05 min
